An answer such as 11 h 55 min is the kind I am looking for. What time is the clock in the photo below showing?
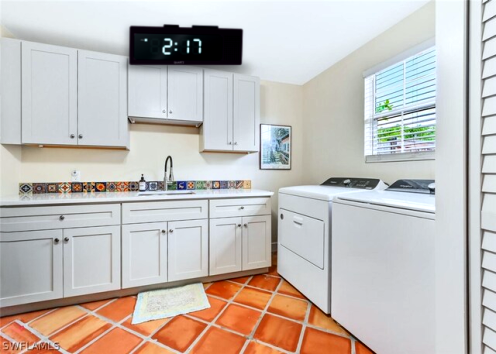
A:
2 h 17 min
